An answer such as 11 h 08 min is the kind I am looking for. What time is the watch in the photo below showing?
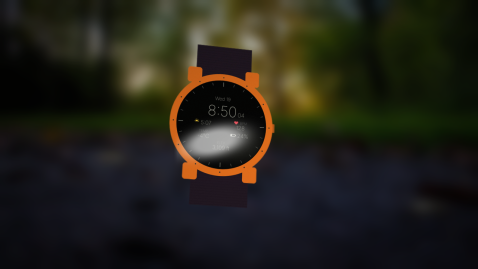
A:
8 h 50 min
